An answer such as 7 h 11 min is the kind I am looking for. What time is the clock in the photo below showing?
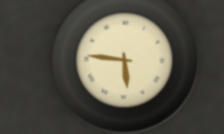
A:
5 h 46 min
